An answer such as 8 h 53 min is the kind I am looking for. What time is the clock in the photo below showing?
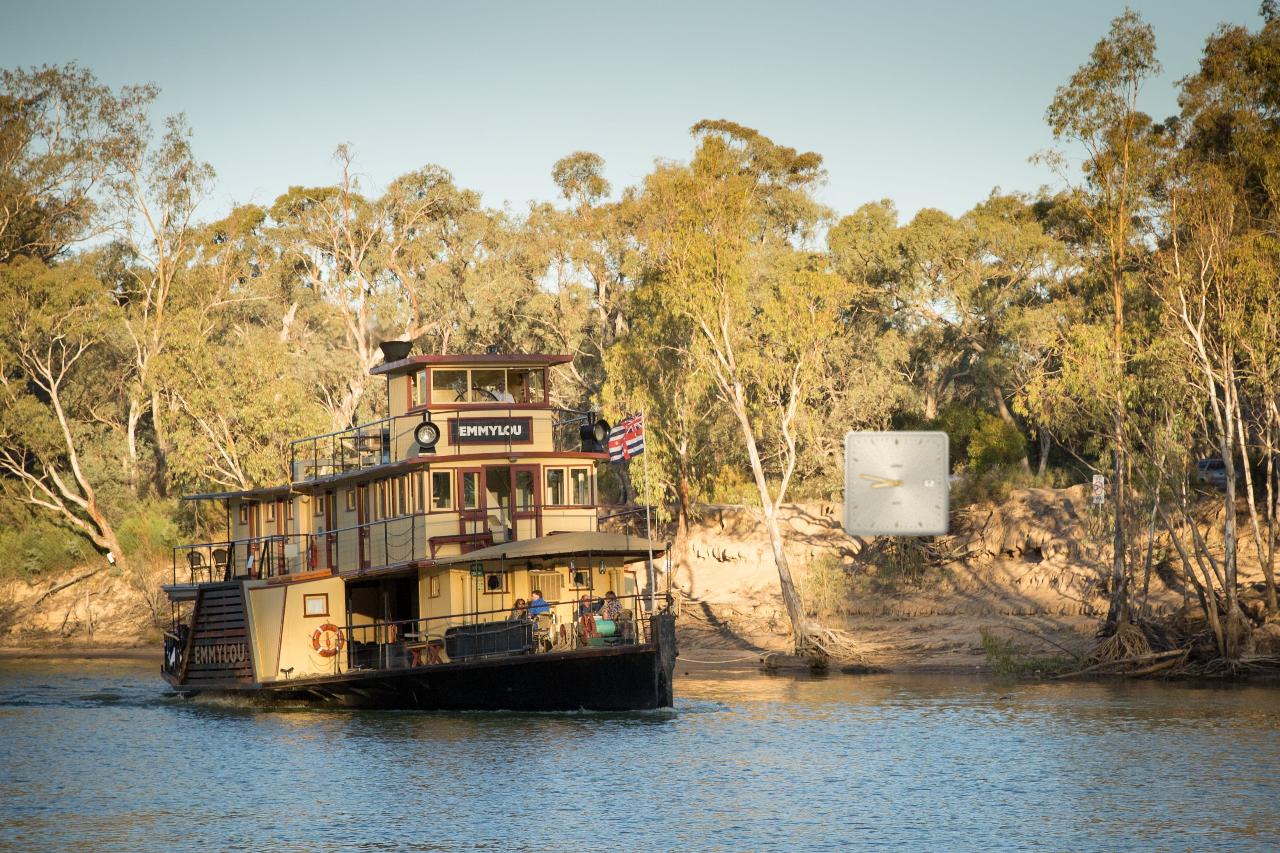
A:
8 h 47 min
